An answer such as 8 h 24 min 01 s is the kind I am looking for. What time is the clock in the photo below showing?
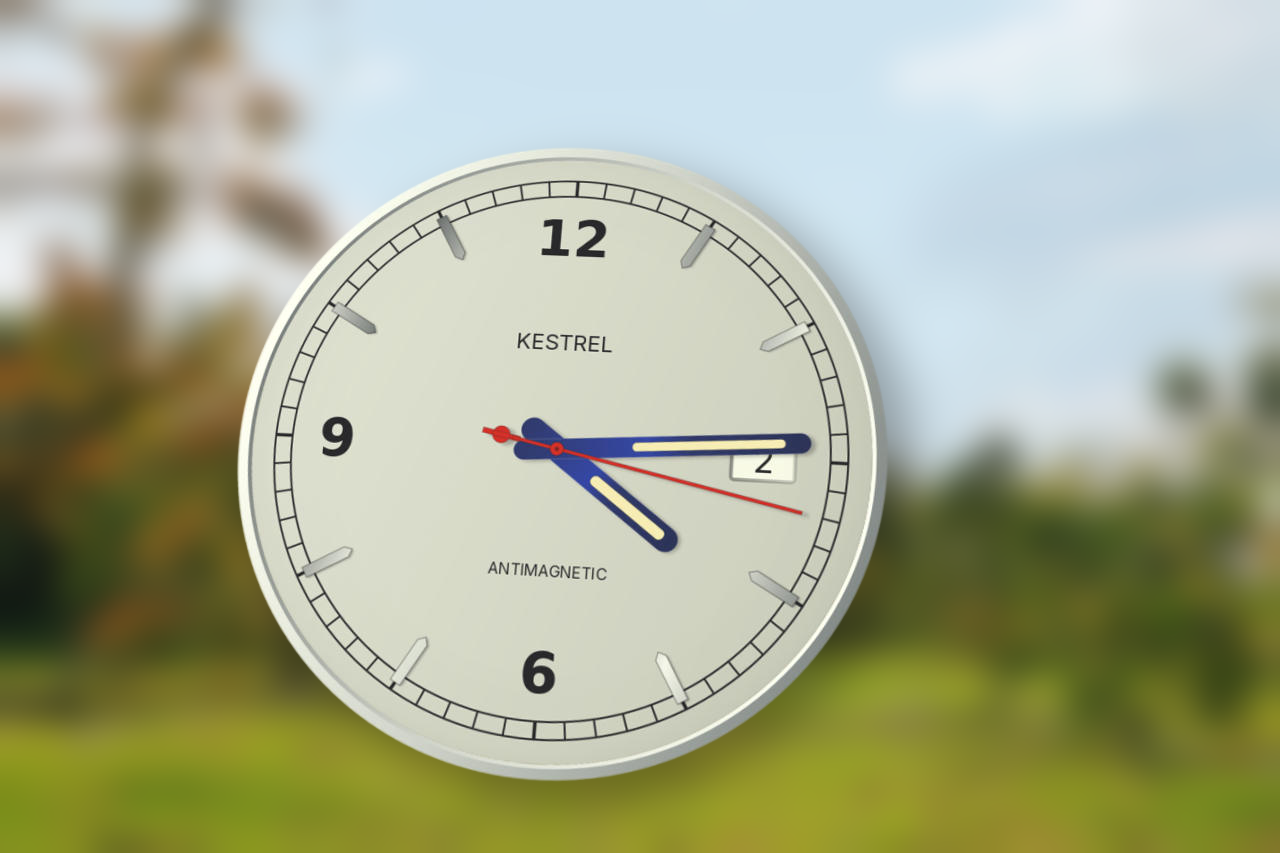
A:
4 h 14 min 17 s
